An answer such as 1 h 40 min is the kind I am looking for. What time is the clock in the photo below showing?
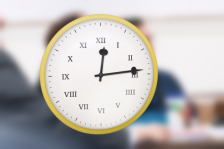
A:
12 h 14 min
